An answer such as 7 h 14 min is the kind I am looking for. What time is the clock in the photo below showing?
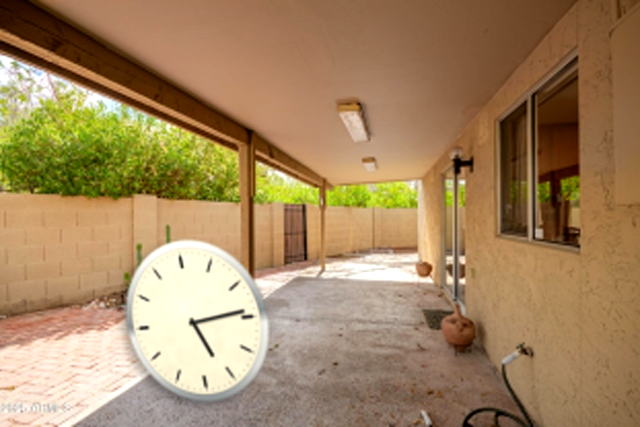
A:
5 h 14 min
